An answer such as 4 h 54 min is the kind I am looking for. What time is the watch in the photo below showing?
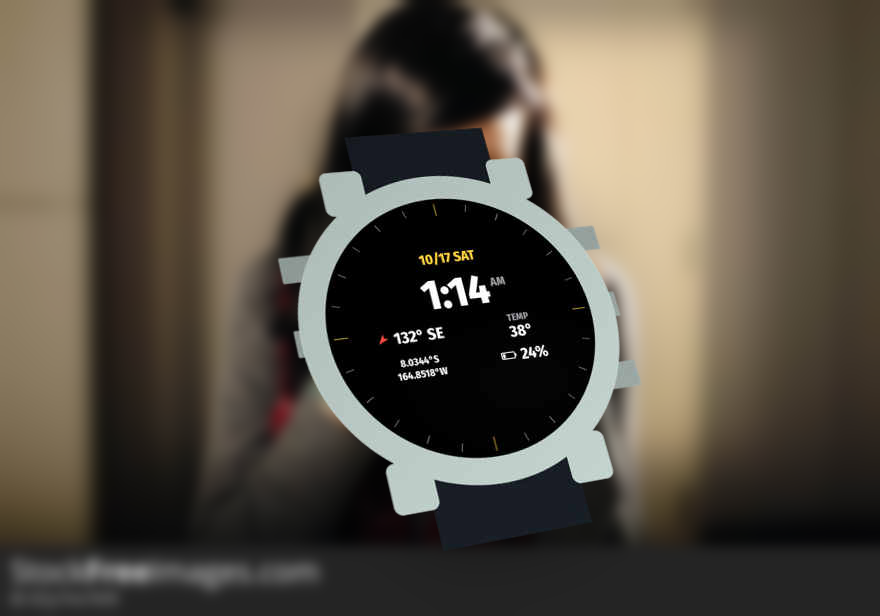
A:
1 h 14 min
